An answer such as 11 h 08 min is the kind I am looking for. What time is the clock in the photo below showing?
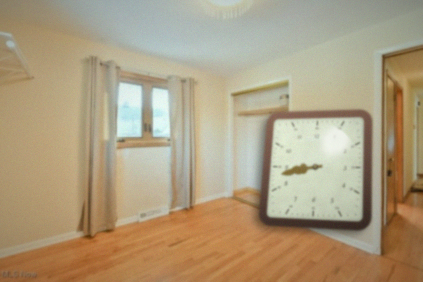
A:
8 h 43 min
